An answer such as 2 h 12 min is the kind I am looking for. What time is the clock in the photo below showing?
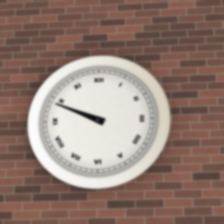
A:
9 h 49 min
